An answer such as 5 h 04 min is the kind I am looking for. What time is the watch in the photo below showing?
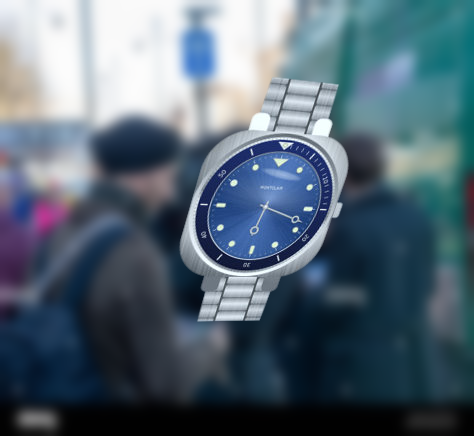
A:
6 h 18 min
